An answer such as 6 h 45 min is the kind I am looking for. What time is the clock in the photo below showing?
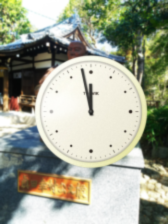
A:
11 h 58 min
